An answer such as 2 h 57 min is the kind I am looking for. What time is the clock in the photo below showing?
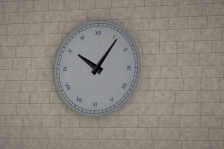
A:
10 h 06 min
